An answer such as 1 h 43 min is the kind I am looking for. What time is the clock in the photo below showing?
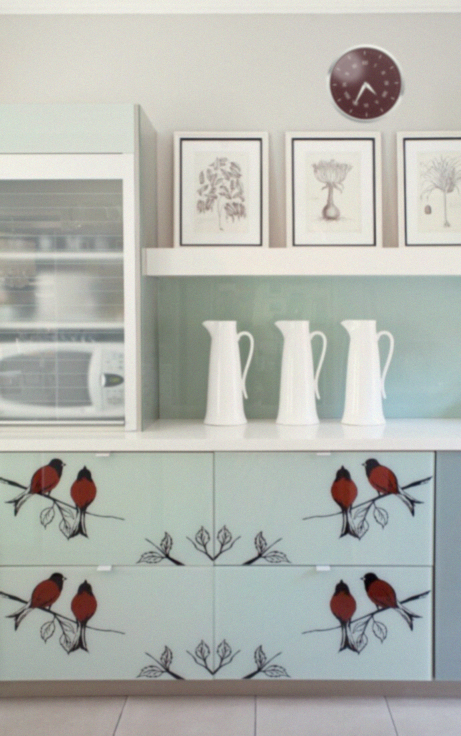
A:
4 h 35 min
